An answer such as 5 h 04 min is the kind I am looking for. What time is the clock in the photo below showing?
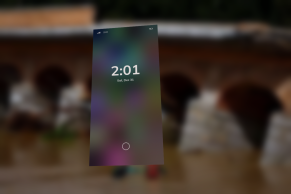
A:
2 h 01 min
